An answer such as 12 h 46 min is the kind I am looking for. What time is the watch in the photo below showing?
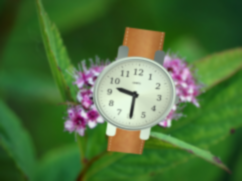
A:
9 h 30 min
